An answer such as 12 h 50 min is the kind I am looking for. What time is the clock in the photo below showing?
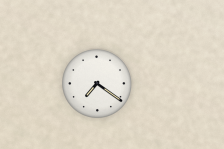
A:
7 h 21 min
